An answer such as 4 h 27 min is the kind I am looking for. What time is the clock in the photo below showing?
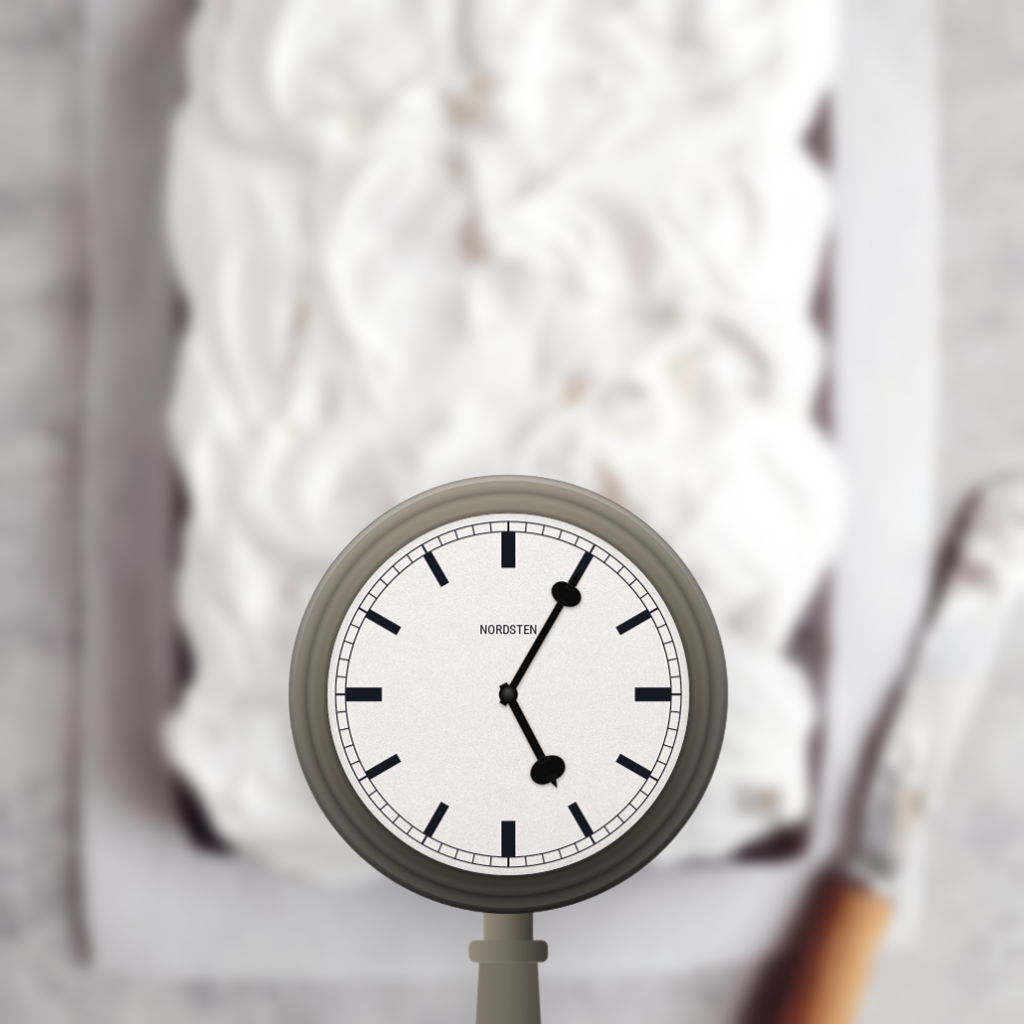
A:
5 h 05 min
